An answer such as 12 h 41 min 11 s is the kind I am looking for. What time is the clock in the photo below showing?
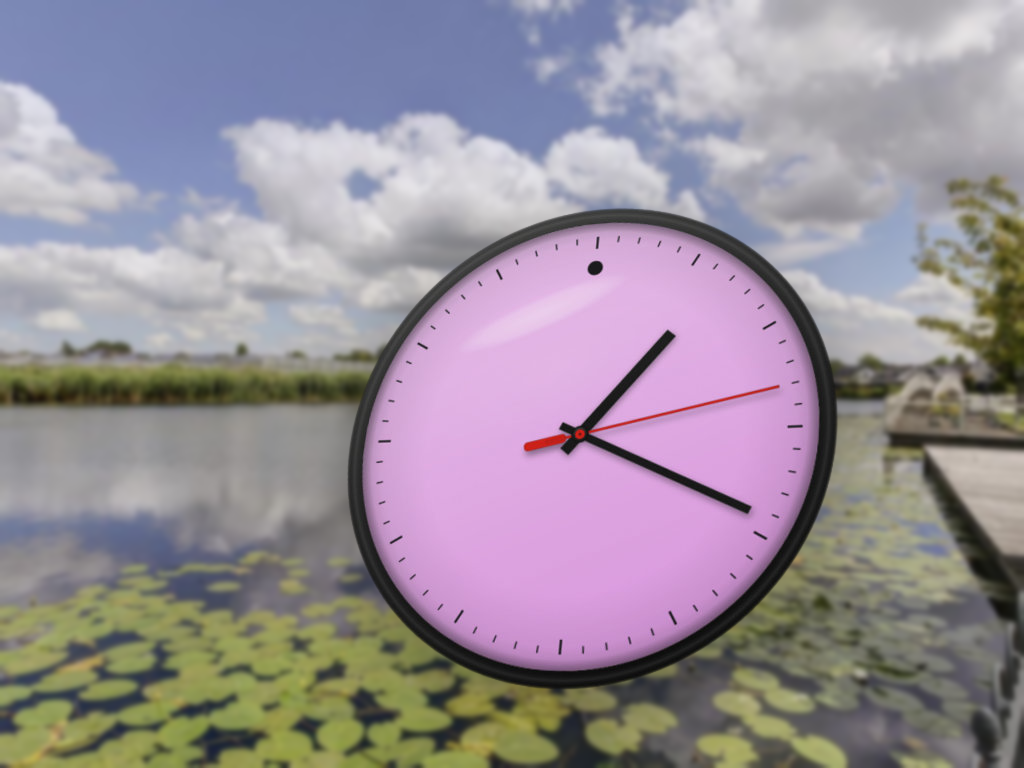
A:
1 h 19 min 13 s
